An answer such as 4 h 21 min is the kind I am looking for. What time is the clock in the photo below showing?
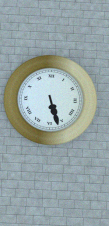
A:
5 h 27 min
